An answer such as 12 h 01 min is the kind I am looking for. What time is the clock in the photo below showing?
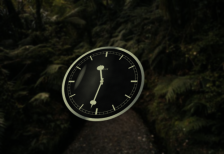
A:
11 h 32 min
